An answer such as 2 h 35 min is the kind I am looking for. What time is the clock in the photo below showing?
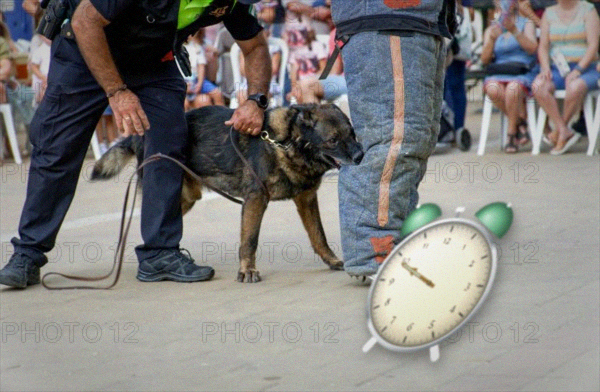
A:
9 h 49 min
